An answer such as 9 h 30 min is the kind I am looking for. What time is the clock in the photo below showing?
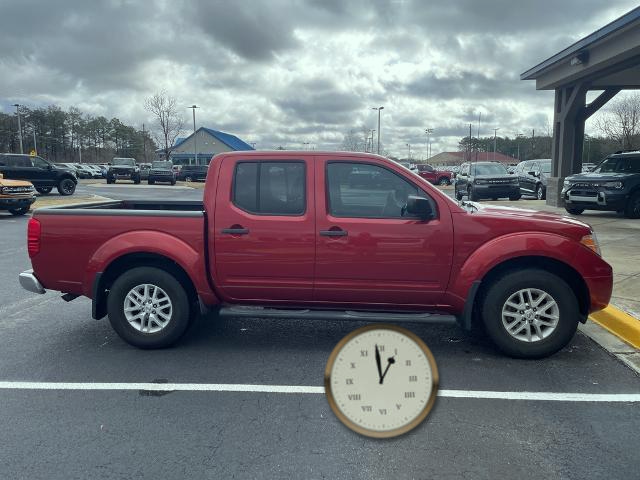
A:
12 h 59 min
